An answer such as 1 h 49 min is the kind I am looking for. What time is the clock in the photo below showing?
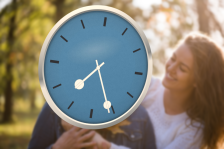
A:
7 h 26 min
